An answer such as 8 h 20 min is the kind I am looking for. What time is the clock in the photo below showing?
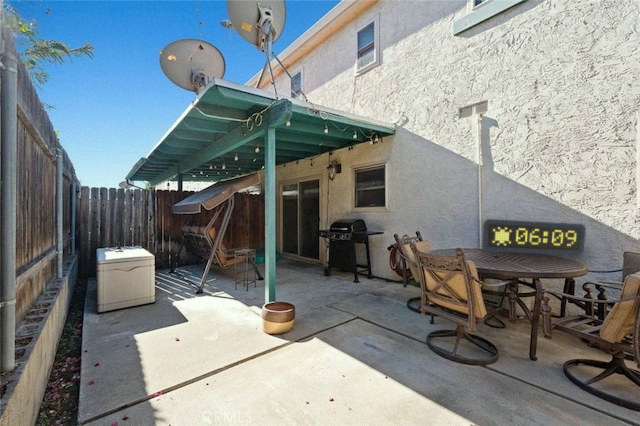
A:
6 h 09 min
